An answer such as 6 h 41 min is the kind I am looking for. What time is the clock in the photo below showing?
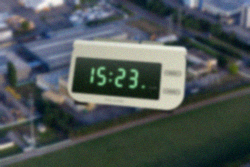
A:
15 h 23 min
